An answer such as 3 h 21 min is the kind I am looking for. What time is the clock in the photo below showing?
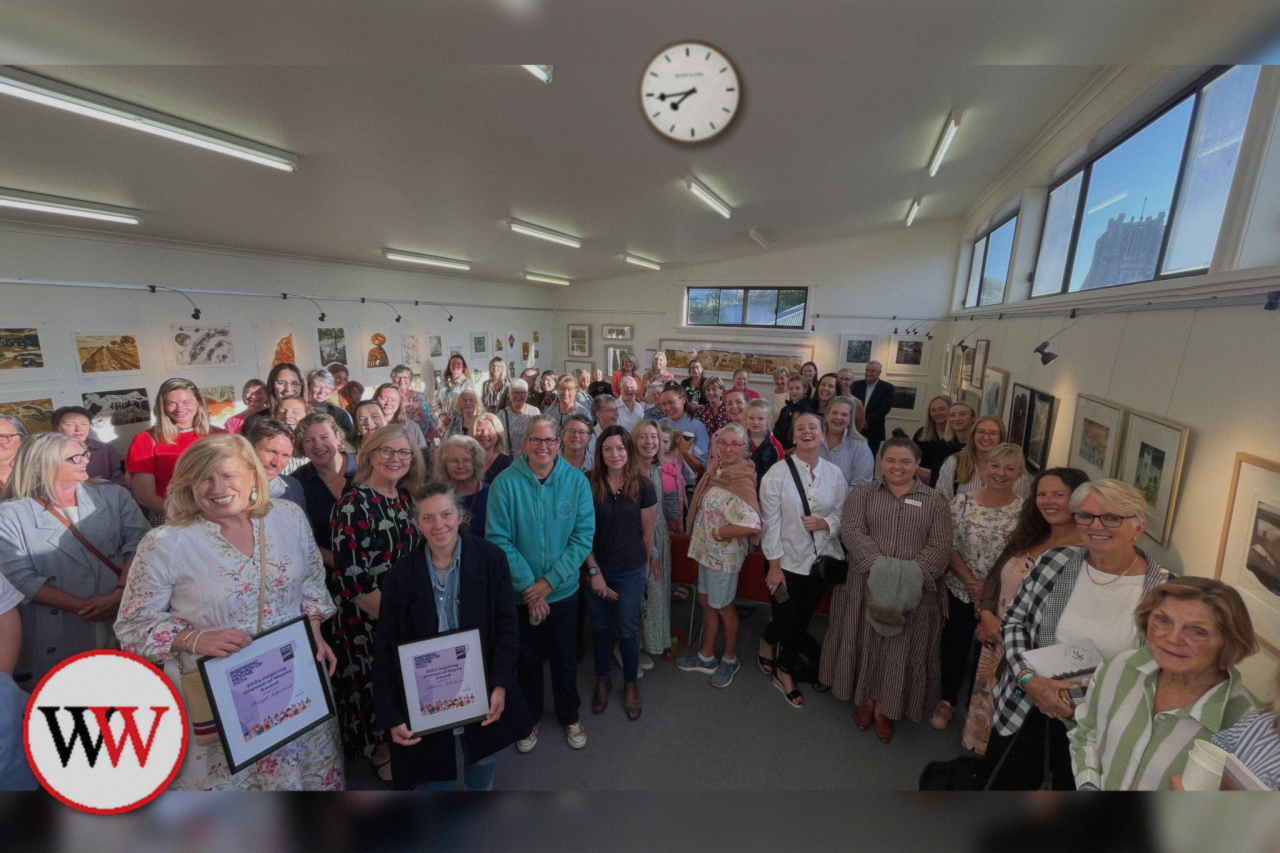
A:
7 h 44 min
